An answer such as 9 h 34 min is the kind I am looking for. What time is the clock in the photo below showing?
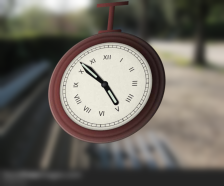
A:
4 h 52 min
